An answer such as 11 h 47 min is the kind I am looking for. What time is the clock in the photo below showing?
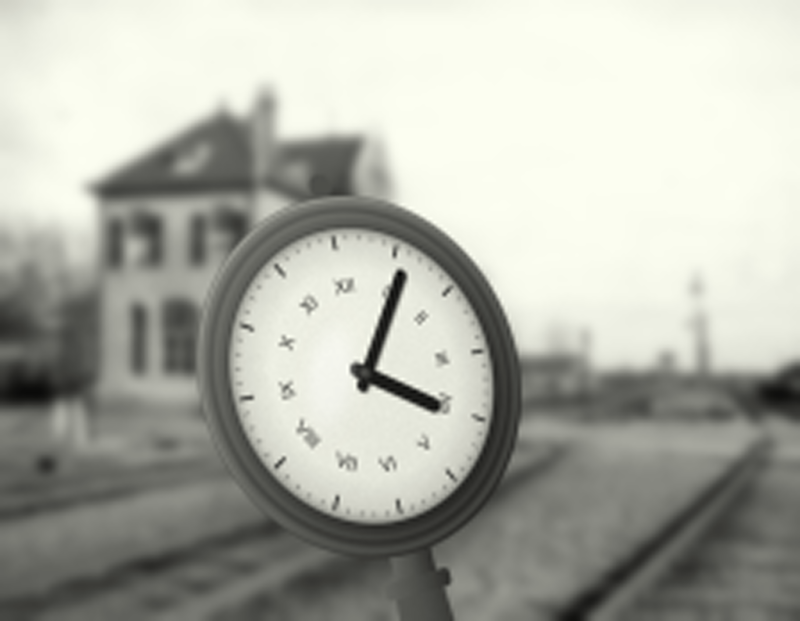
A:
4 h 06 min
